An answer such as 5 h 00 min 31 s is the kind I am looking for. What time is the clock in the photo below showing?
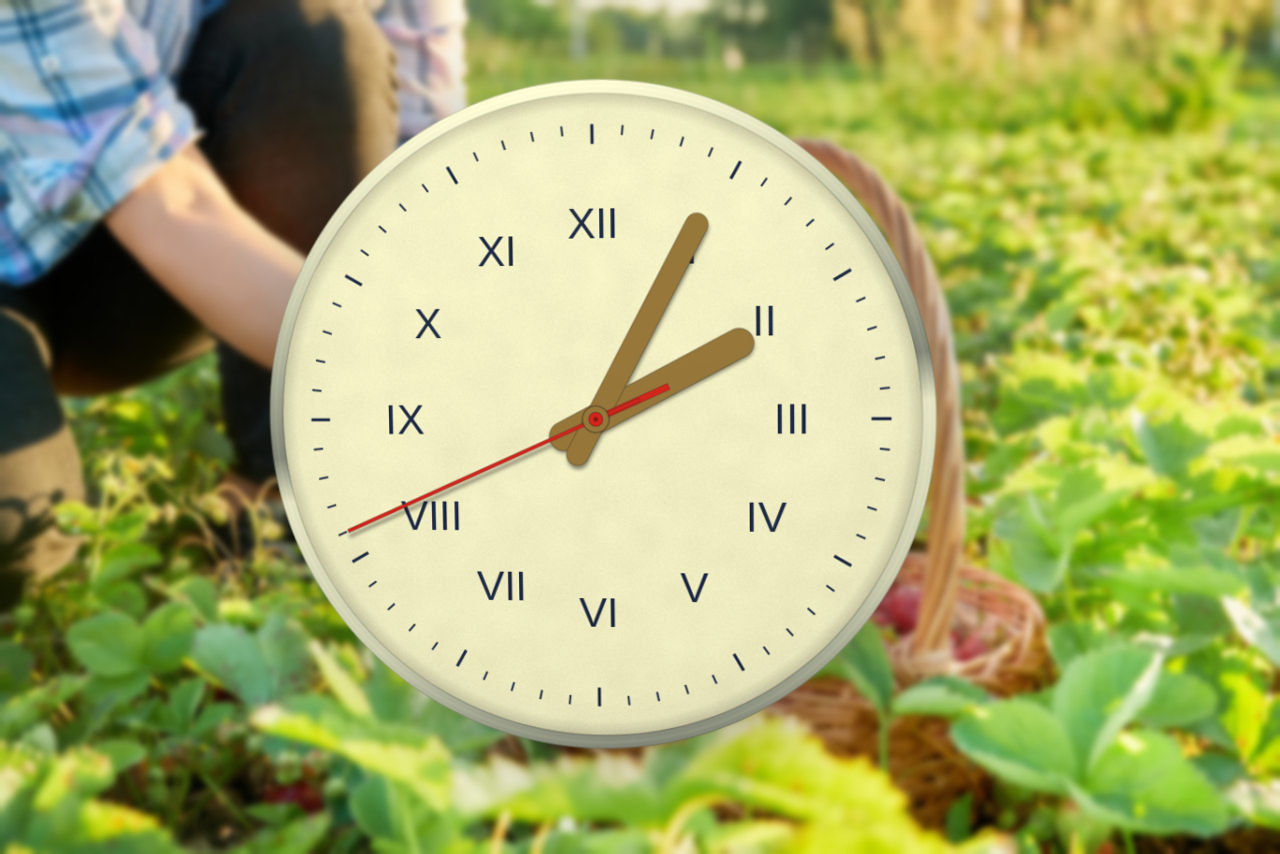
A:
2 h 04 min 41 s
